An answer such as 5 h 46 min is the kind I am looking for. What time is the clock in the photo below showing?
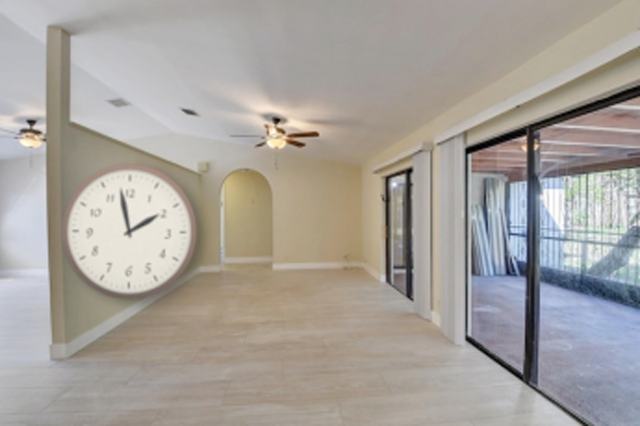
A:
1 h 58 min
